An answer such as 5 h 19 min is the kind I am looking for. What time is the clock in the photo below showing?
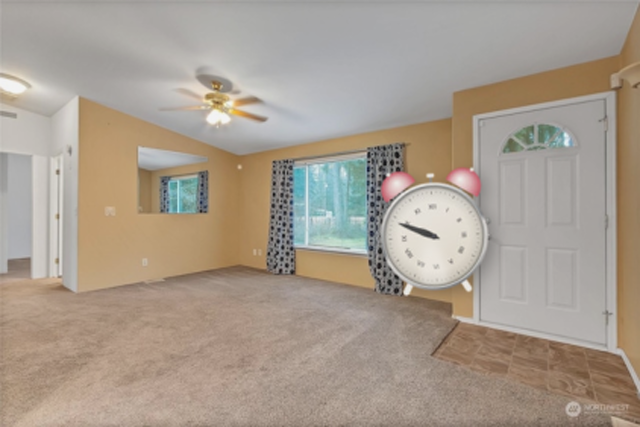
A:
9 h 49 min
